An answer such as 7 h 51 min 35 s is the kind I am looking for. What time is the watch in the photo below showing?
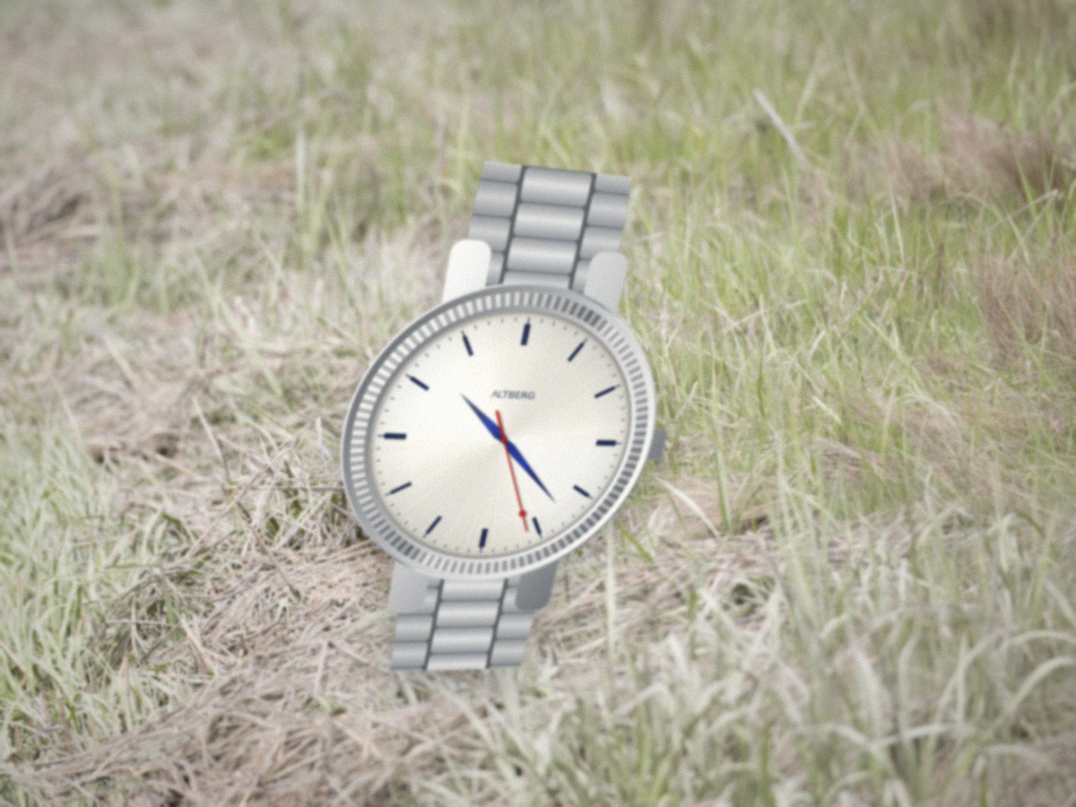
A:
10 h 22 min 26 s
